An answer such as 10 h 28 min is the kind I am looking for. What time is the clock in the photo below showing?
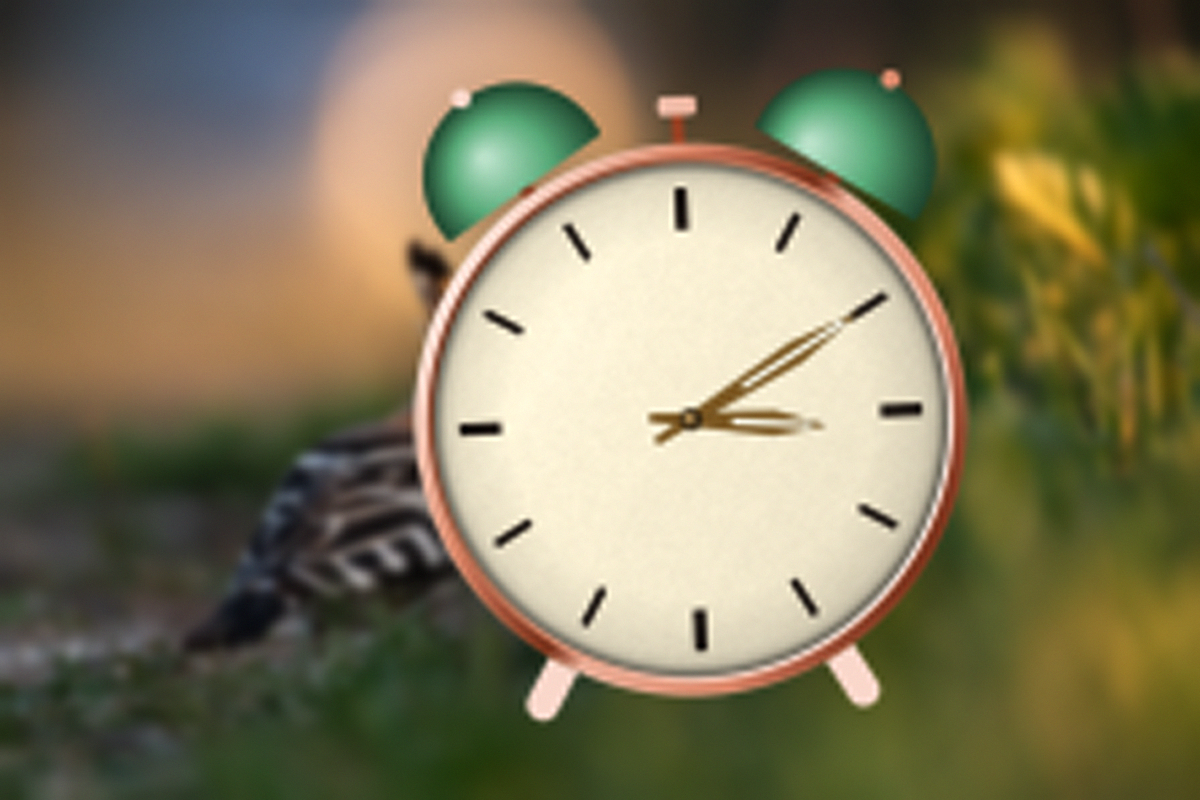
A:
3 h 10 min
